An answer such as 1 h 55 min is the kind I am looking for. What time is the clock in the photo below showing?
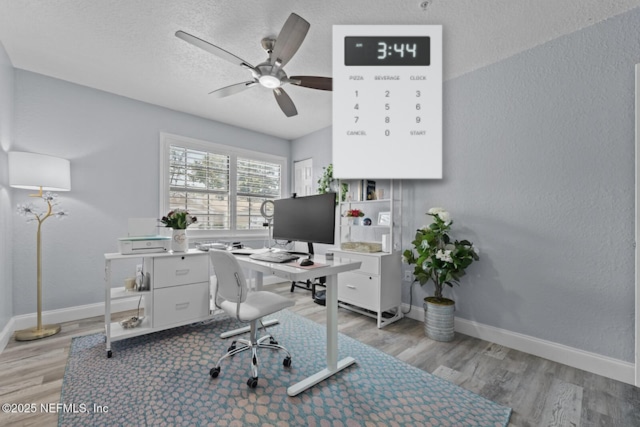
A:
3 h 44 min
